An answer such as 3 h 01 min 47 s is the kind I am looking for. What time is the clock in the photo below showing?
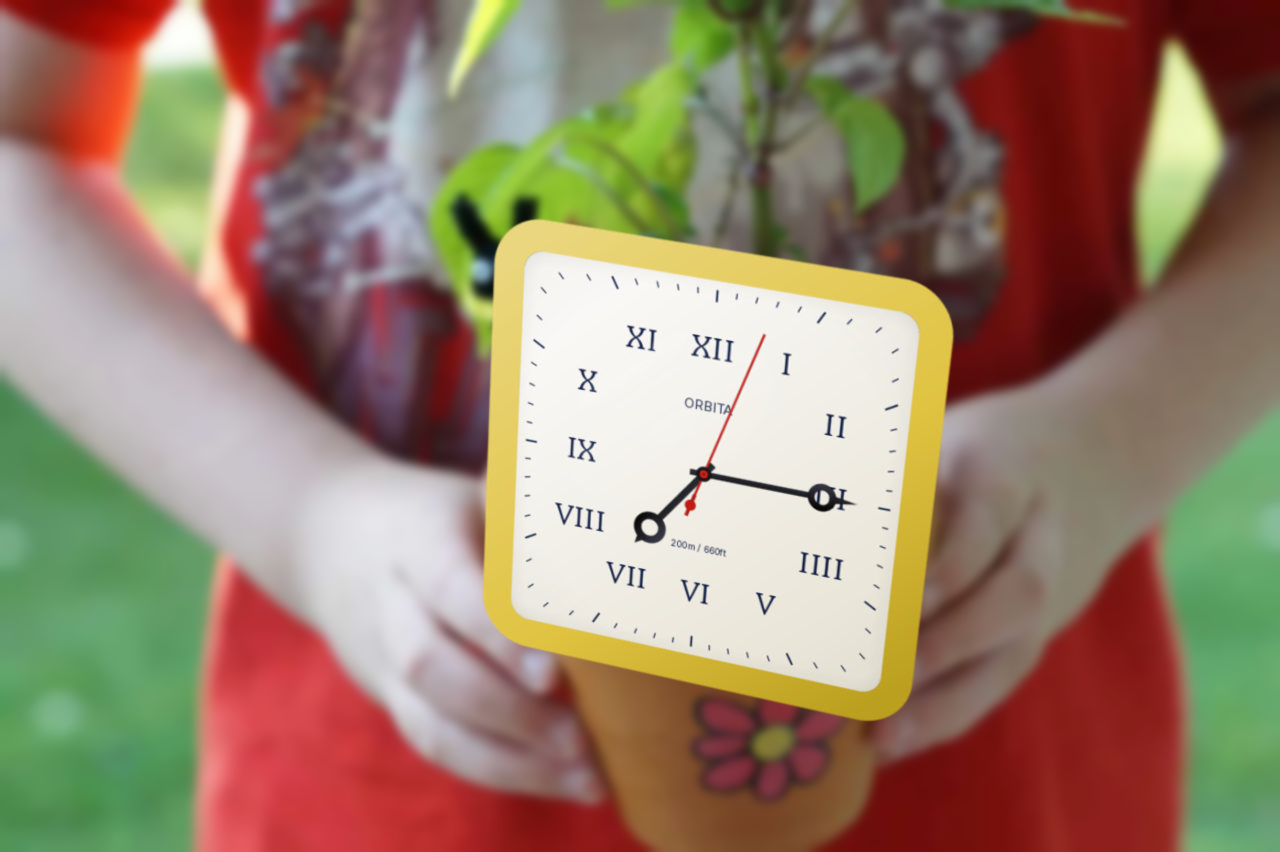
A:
7 h 15 min 03 s
